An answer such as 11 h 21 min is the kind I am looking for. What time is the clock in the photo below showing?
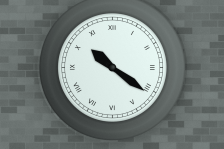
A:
10 h 21 min
